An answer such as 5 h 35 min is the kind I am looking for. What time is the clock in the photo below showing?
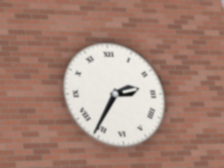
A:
2 h 36 min
